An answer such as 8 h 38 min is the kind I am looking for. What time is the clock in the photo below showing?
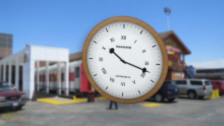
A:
10 h 18 min
